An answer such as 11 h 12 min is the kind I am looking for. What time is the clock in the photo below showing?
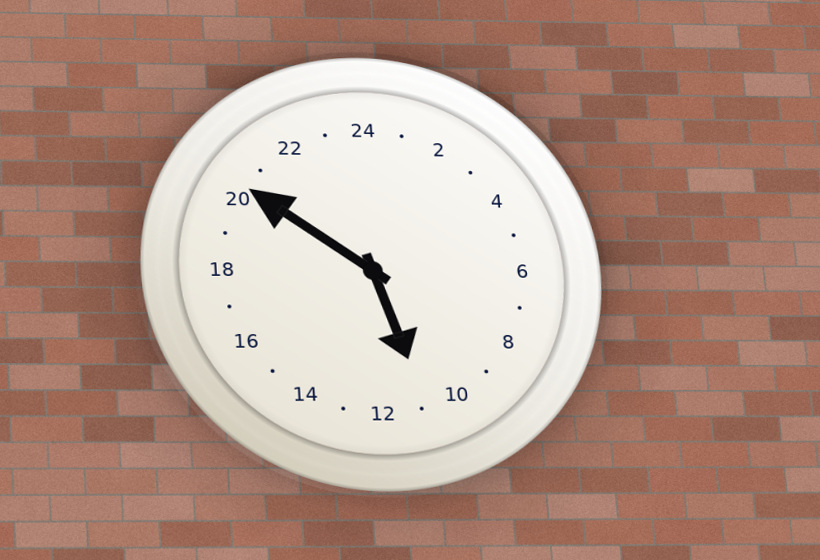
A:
10 h 51 min
